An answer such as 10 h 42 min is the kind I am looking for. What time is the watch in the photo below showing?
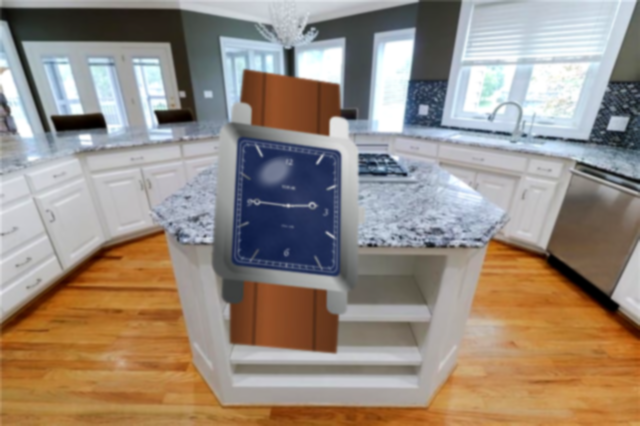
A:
2 h 45 min
